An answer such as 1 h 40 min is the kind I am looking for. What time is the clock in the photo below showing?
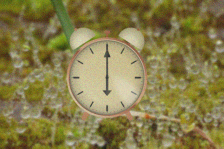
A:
6 h 00 min
